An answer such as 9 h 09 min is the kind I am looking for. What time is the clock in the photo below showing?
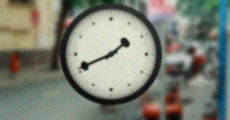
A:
1 h 41 min
